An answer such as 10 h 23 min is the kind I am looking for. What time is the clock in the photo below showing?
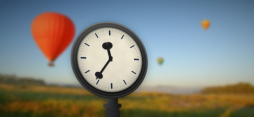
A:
11 h 36 min
